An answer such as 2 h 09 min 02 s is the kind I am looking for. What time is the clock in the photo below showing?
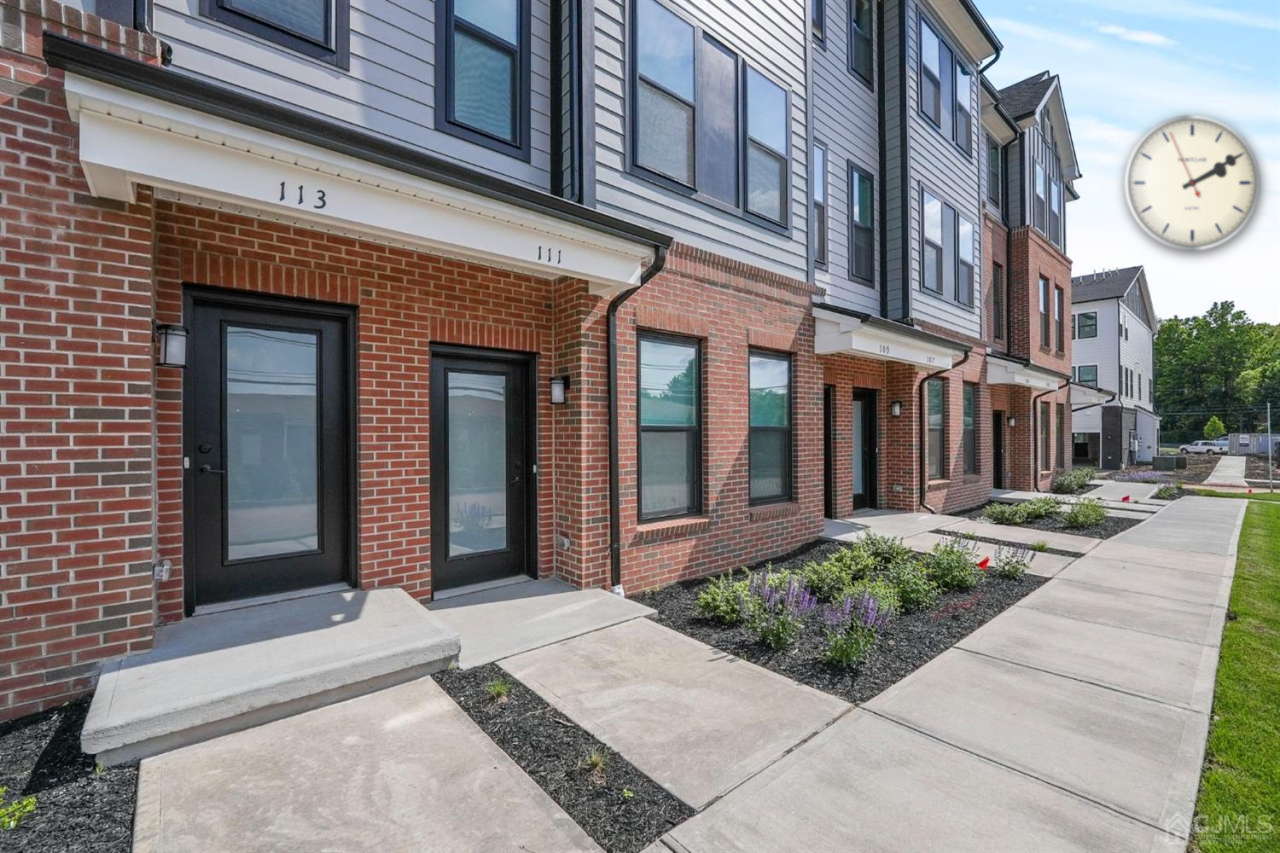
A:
2 h 09 min 56 s
